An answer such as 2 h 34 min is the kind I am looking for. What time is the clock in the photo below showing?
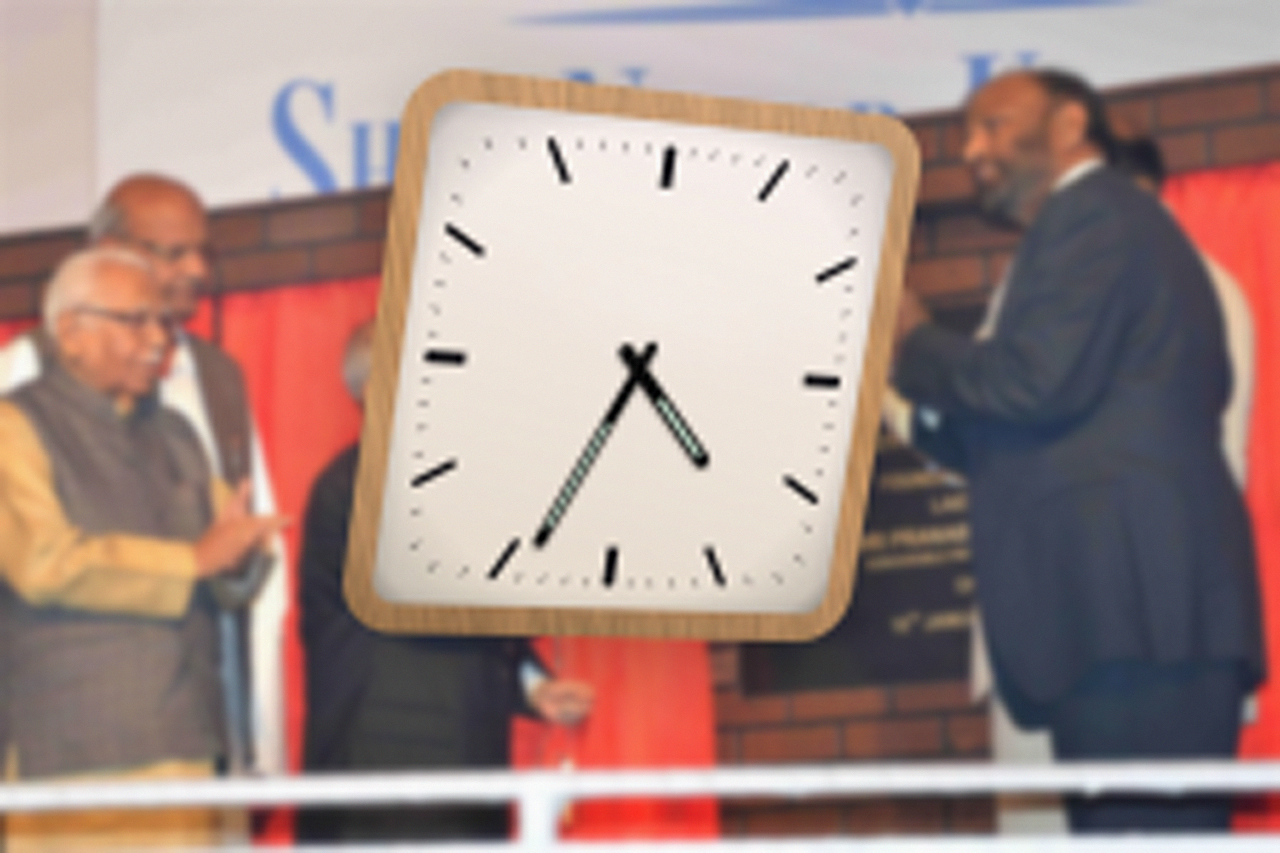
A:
4 h 34 min
